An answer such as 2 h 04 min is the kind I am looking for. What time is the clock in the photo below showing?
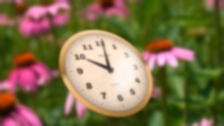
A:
10 h 01 min
